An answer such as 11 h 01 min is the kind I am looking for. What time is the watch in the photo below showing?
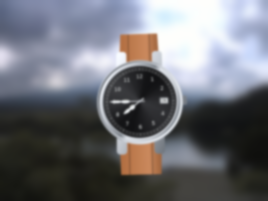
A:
7 h 45 min
